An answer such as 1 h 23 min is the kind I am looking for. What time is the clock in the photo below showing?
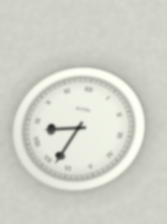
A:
8 h 33 min
